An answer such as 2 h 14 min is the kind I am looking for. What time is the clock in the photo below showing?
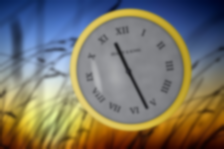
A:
11 h 27 min
